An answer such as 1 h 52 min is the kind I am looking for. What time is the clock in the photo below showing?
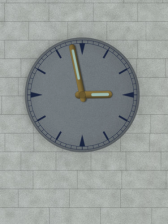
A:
2 h 58 min
